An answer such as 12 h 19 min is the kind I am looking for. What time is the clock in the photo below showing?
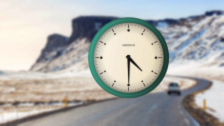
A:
4 h 30 min
